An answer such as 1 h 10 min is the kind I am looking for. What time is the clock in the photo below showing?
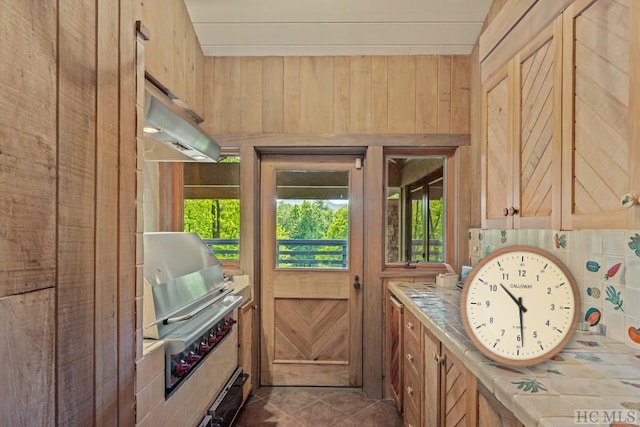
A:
10 h 29 min
